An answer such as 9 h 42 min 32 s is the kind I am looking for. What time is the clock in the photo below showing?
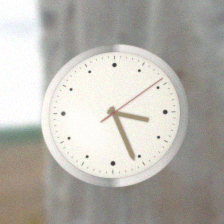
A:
3 h 26 min 09 s
